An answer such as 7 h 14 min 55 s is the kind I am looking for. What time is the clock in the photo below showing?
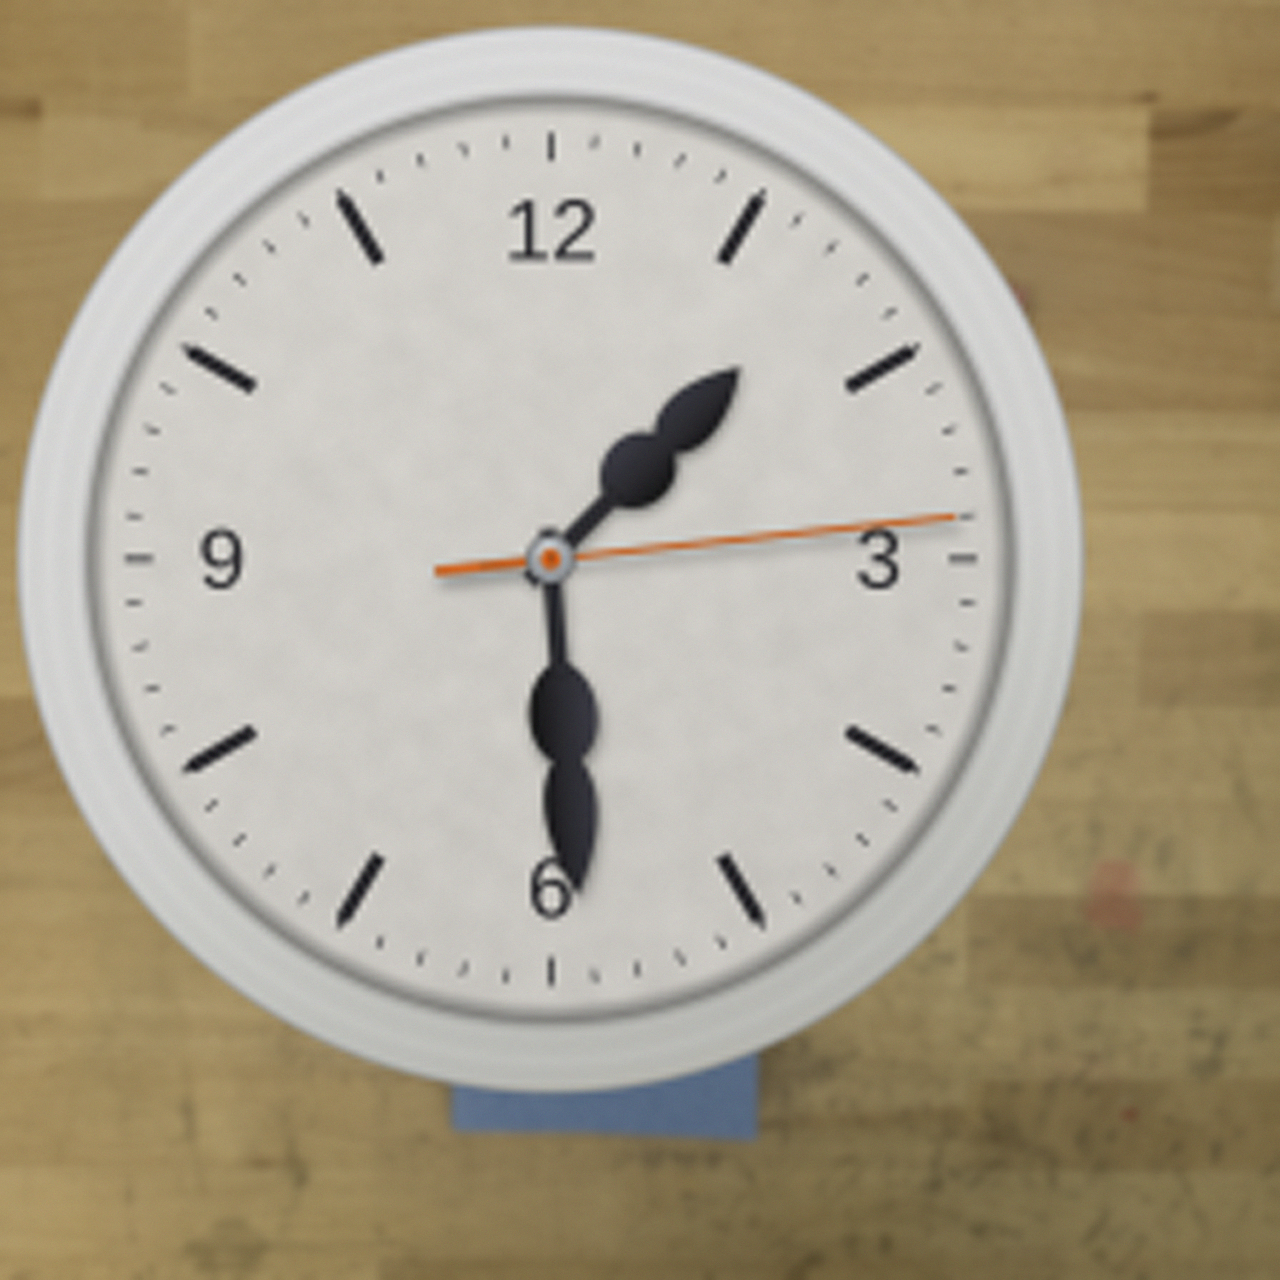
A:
1 h 29 min 14 s
